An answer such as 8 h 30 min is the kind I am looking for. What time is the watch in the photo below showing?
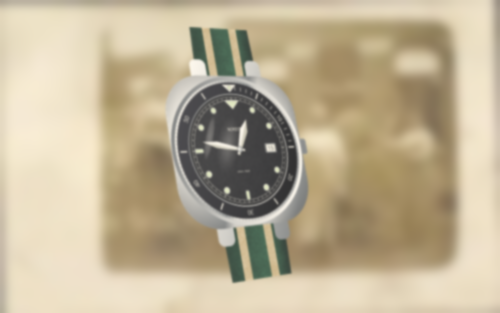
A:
12 h 47 min
